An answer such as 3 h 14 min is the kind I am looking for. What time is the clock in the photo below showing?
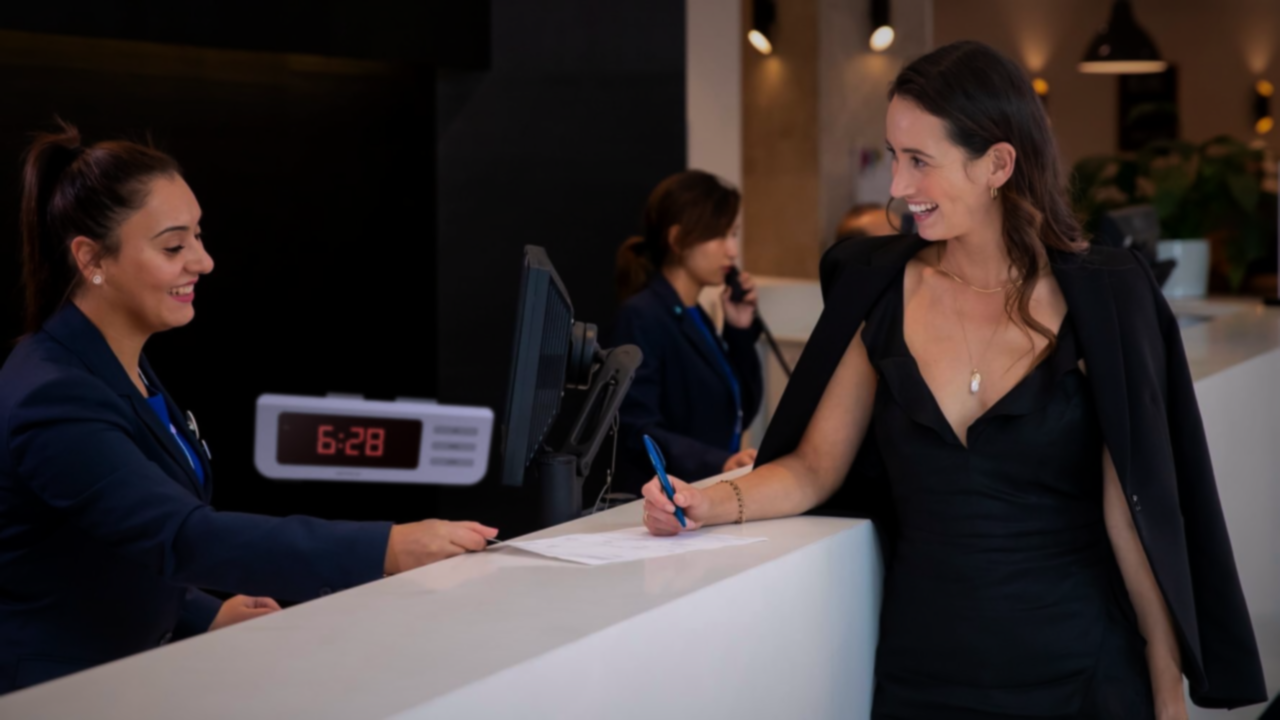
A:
6 h 28 min
